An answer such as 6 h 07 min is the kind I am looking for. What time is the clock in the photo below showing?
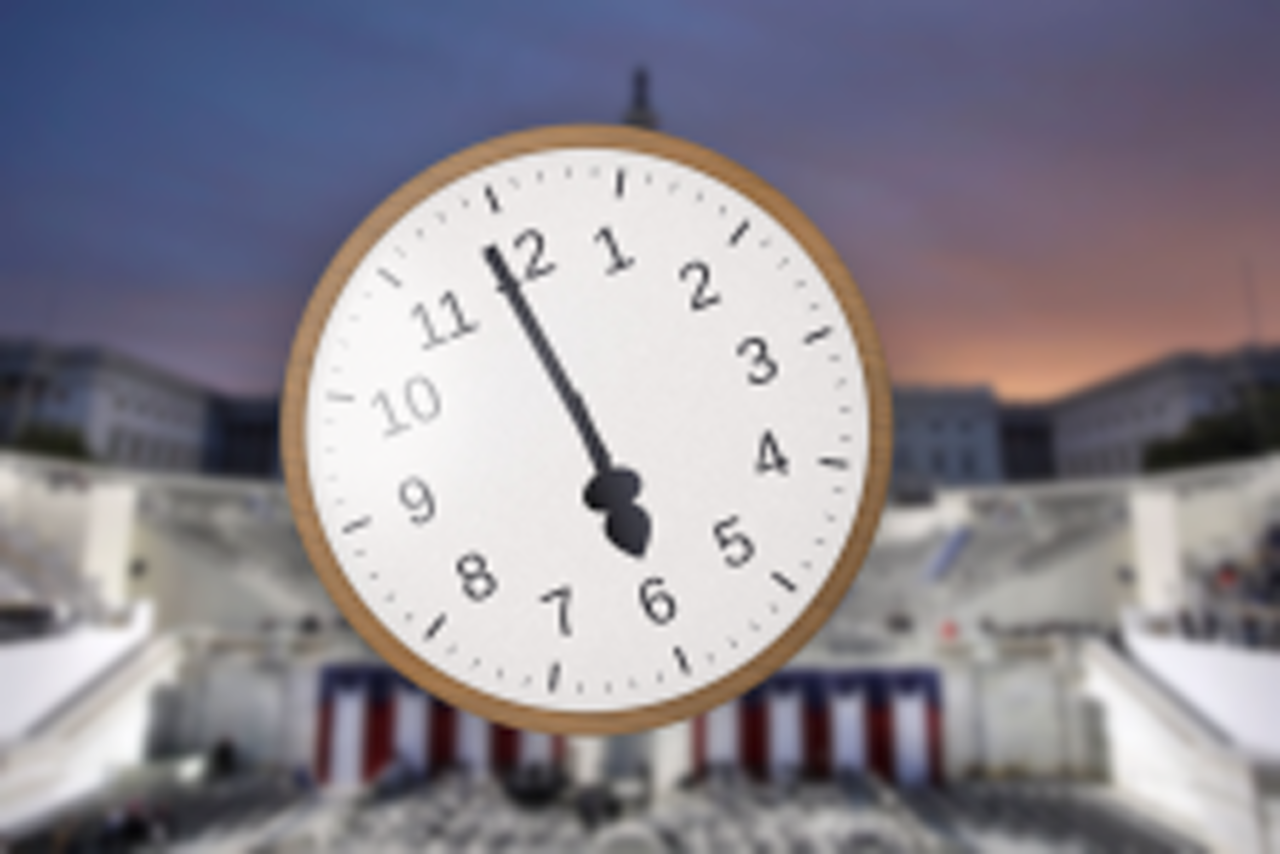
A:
5 h 59 min
